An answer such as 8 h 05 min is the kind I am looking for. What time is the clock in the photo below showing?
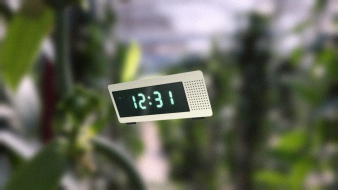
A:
12 h 31 min
